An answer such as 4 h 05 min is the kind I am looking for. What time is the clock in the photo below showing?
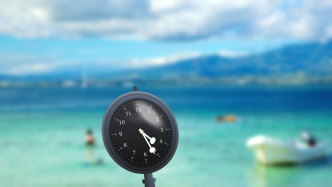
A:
4 h 26 min
